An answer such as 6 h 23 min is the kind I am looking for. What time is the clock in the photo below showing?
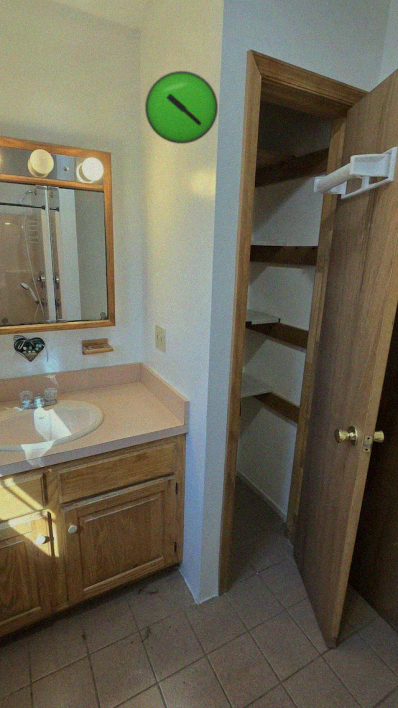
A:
10 h 22 min
